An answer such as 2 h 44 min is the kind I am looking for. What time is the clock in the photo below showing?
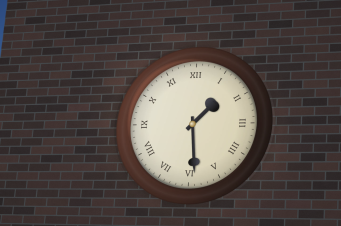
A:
1 h 29 min
